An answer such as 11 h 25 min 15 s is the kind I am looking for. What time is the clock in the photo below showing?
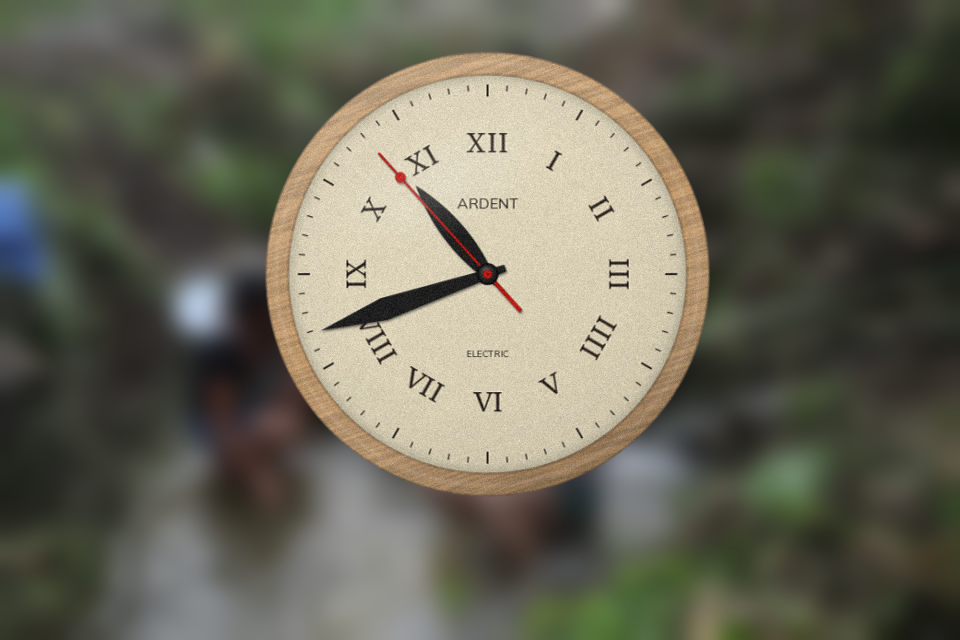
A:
10 h 41 min 53 s
